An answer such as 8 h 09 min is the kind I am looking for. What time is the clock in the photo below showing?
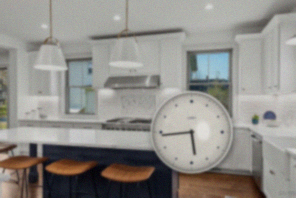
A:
5 h 44 min
